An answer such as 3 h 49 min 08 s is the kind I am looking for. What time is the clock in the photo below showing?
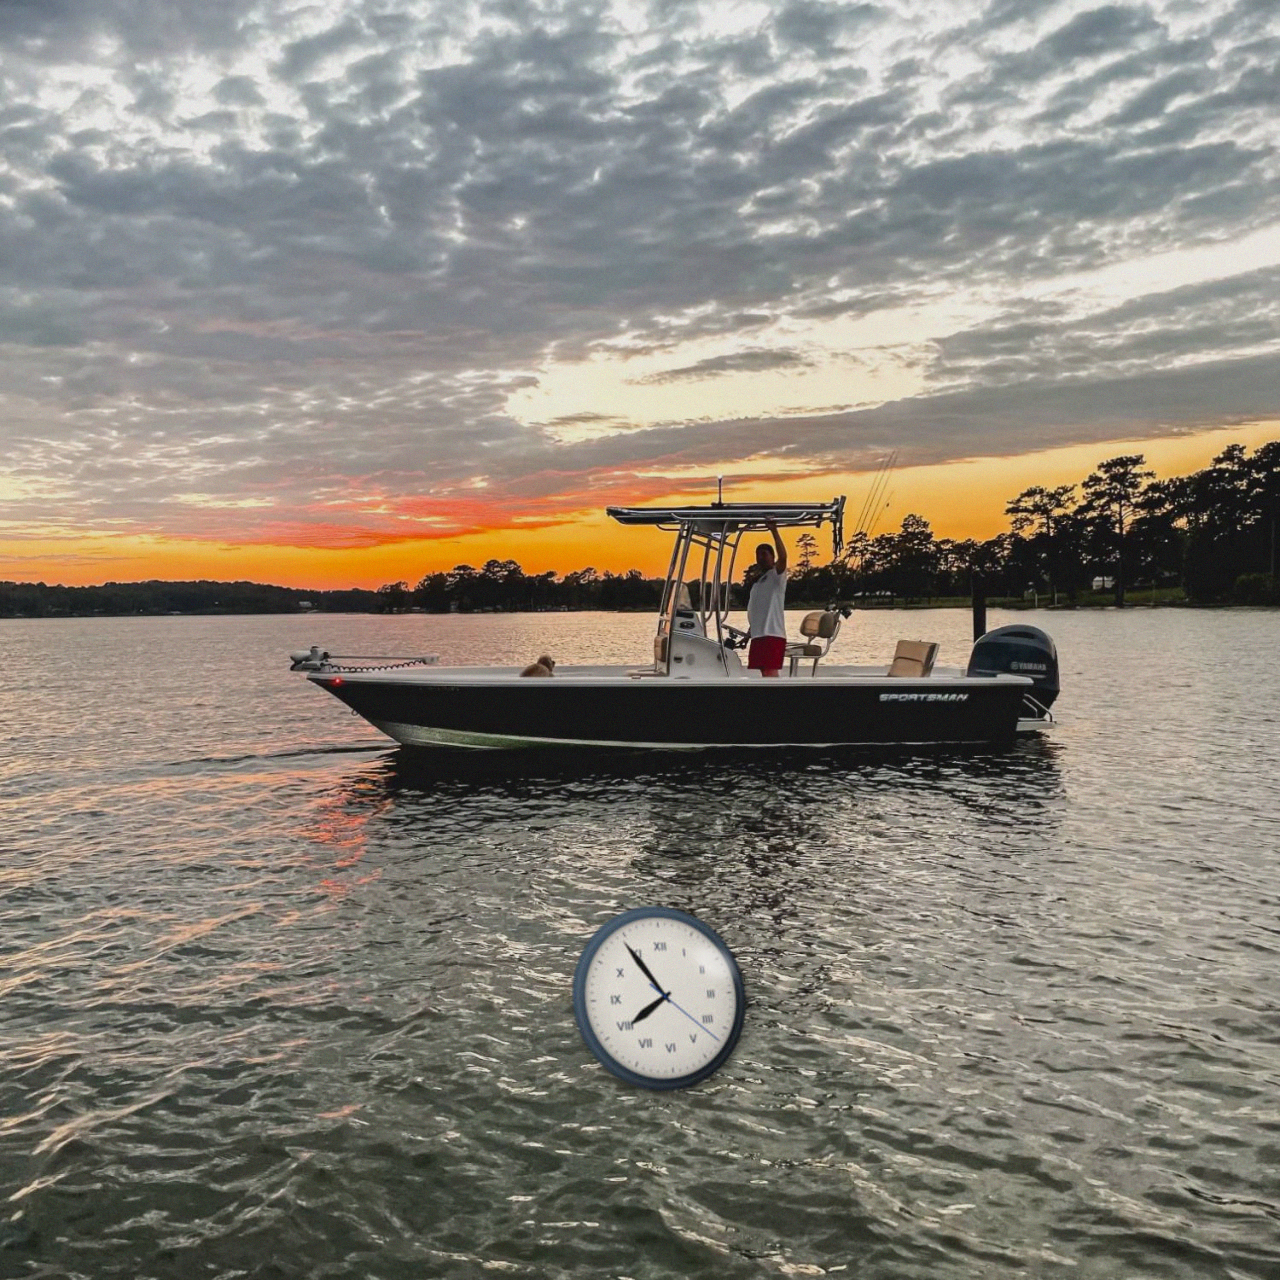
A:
7 h 54 min 22 s
